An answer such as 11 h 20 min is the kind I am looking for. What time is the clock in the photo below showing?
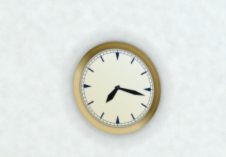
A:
7 h 17 min
